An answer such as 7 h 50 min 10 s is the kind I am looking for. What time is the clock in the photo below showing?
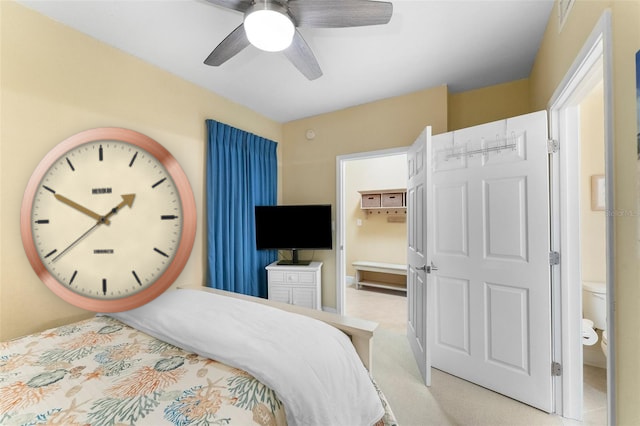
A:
1 h 49 min 39 s
